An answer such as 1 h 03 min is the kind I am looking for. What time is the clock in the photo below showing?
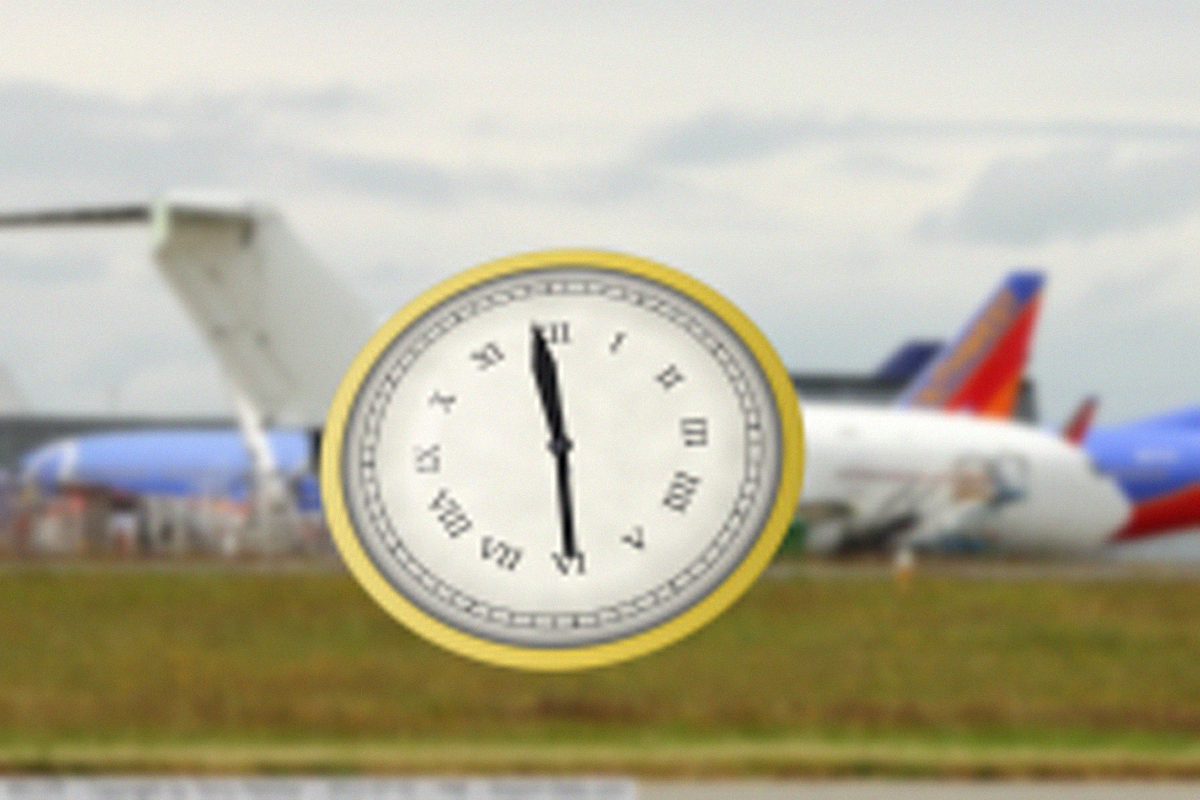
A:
5 h 59 min
